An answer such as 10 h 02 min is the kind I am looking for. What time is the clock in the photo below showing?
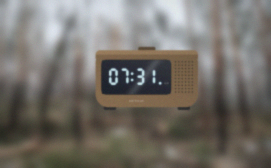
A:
7 h 31 min
